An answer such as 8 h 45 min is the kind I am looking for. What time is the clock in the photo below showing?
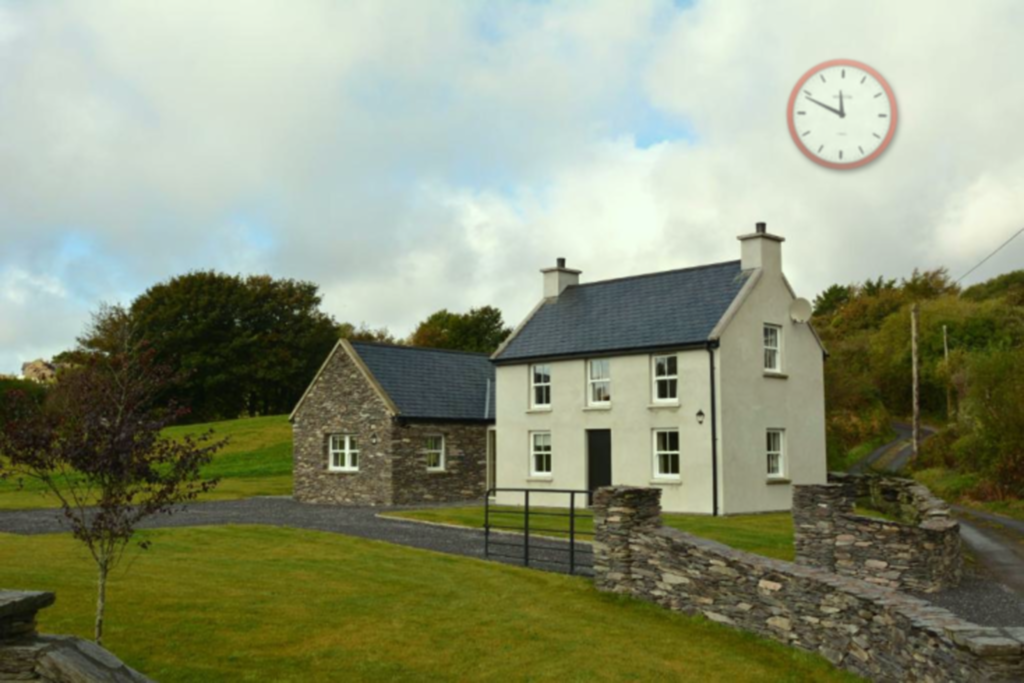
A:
11 h 49 min
